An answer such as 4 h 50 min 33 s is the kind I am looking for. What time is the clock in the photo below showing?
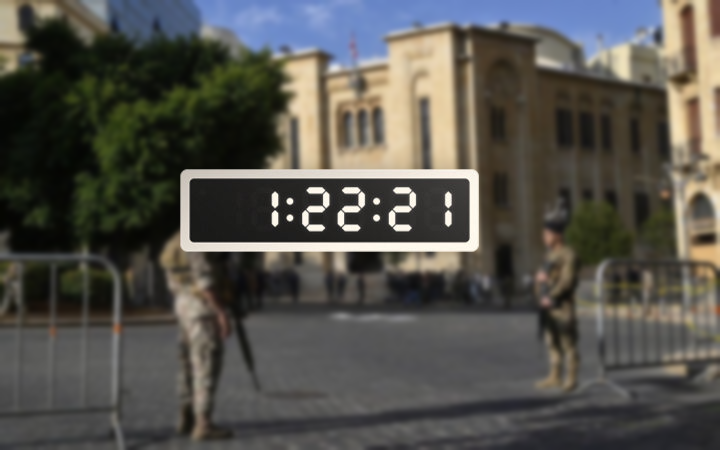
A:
1 h 22 min 21 s
